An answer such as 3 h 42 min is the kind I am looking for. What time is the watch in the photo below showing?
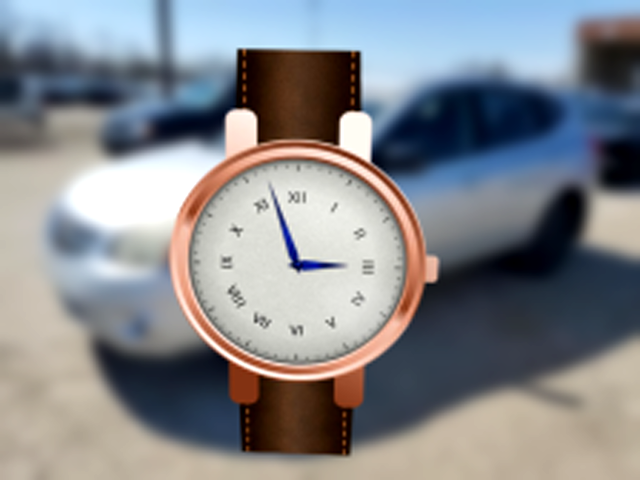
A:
2 h 57 min
